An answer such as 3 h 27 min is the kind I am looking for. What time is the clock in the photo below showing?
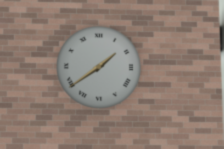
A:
1 h 39 min
